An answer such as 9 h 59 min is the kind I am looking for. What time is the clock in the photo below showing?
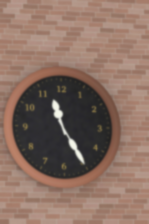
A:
11 h 25 min
